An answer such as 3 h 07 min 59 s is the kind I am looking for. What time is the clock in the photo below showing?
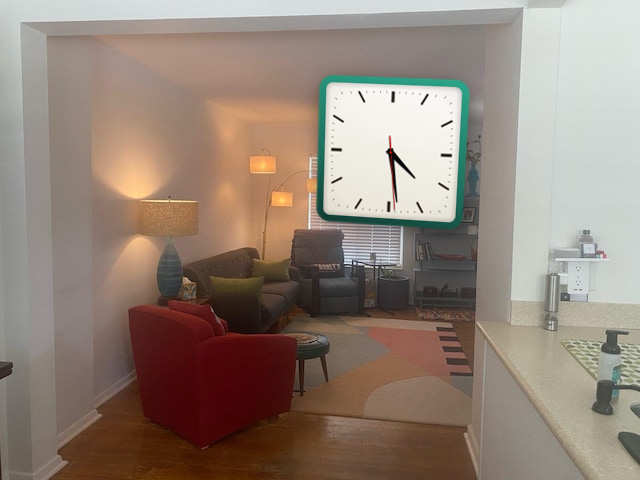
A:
4 h 28 min 29 s
